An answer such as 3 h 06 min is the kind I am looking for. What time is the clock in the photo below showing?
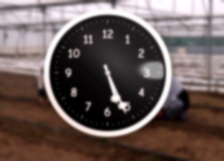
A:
5 h 26 min
